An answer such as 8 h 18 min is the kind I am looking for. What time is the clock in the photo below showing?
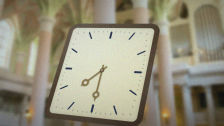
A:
7 h 30 min
